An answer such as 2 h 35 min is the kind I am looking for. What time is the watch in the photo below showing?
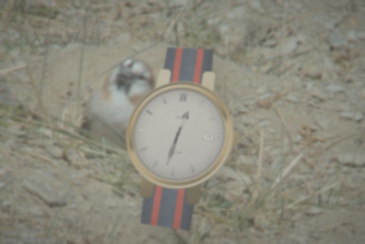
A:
12 h 32 min
